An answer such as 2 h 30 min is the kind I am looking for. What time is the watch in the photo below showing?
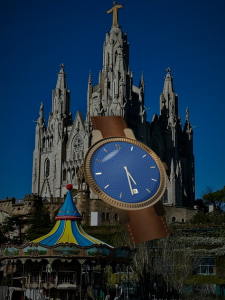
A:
5 h 31 min
